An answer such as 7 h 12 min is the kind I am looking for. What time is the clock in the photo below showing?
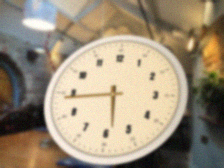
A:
5 h 44 min
